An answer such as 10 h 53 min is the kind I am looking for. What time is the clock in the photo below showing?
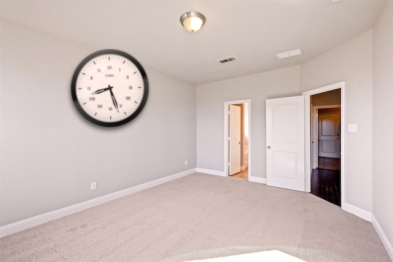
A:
8 h 27 min
